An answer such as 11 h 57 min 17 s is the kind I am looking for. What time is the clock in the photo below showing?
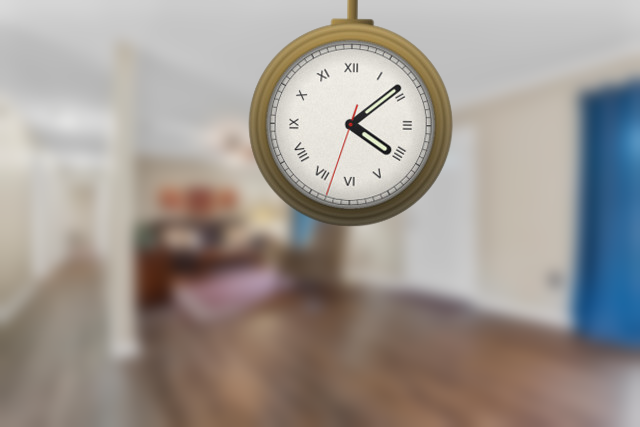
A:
4 h 08 min 33 s
